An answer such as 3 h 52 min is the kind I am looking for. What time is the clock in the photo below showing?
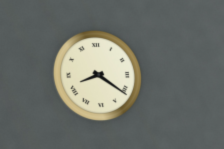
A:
8 h 21 min
